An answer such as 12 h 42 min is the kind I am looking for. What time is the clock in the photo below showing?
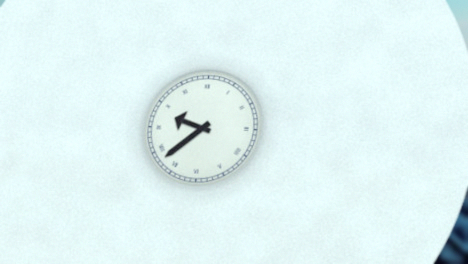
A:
9 h 38 min
